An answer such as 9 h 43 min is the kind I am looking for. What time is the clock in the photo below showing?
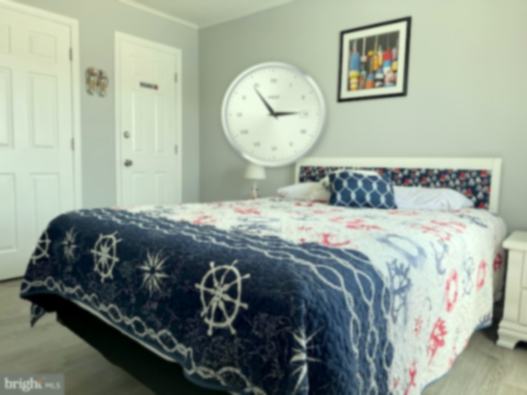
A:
2 h 54 min
